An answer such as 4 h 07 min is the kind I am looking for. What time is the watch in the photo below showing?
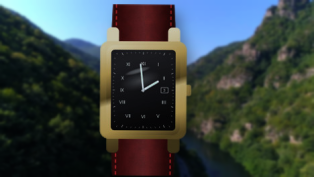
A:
1 h 59 min
